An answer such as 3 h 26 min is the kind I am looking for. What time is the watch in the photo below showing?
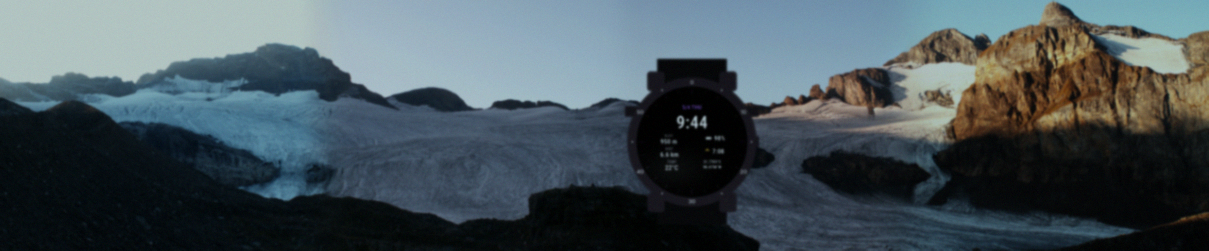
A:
9 h 44 min
